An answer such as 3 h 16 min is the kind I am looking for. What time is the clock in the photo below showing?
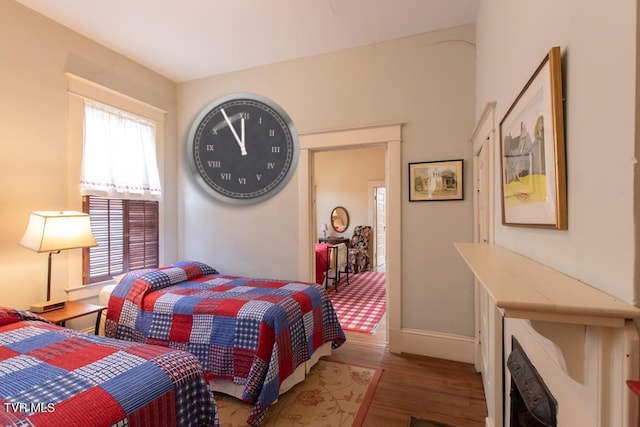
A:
11 h 55 min
